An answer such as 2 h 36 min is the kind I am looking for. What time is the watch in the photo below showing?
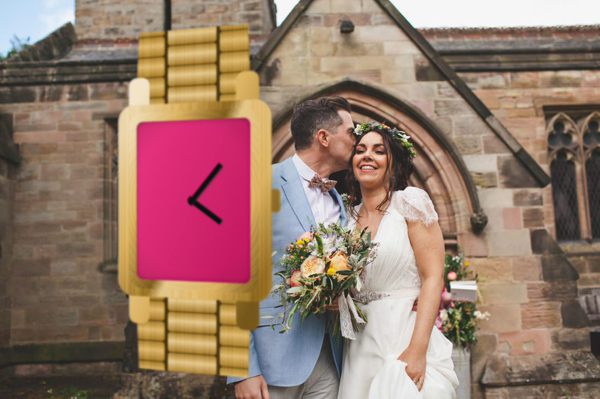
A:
4 h 07 min
